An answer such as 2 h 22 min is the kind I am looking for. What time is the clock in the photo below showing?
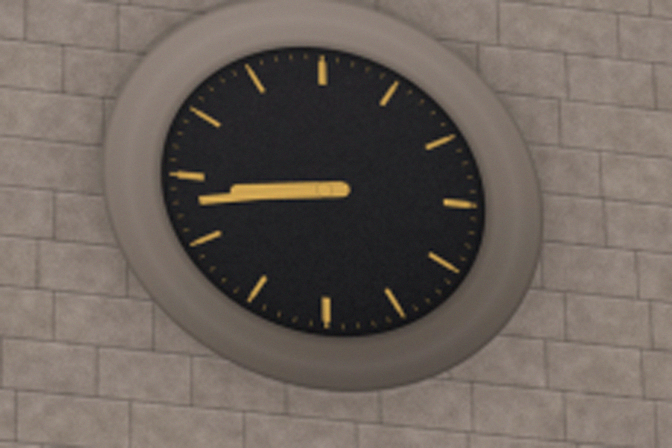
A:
8 h 43 min
